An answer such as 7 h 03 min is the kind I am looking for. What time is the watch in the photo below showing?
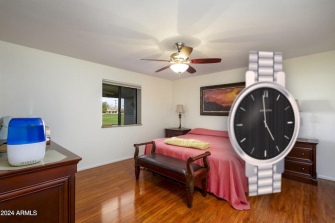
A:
4 h 59 min
